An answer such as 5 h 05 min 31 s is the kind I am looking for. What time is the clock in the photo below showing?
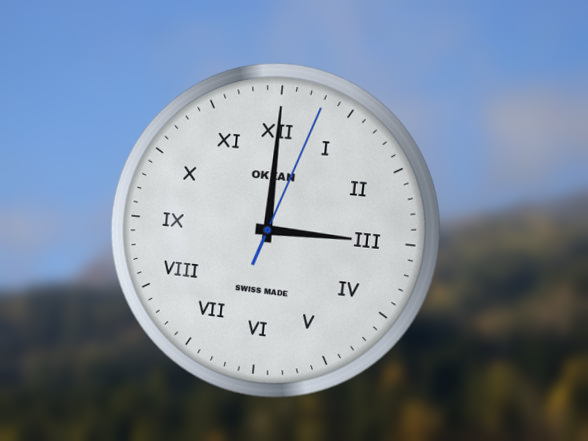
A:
3 h 00 min 03 s
